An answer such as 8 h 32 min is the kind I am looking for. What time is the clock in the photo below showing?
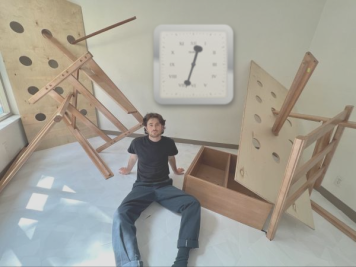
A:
12 h 33 min
